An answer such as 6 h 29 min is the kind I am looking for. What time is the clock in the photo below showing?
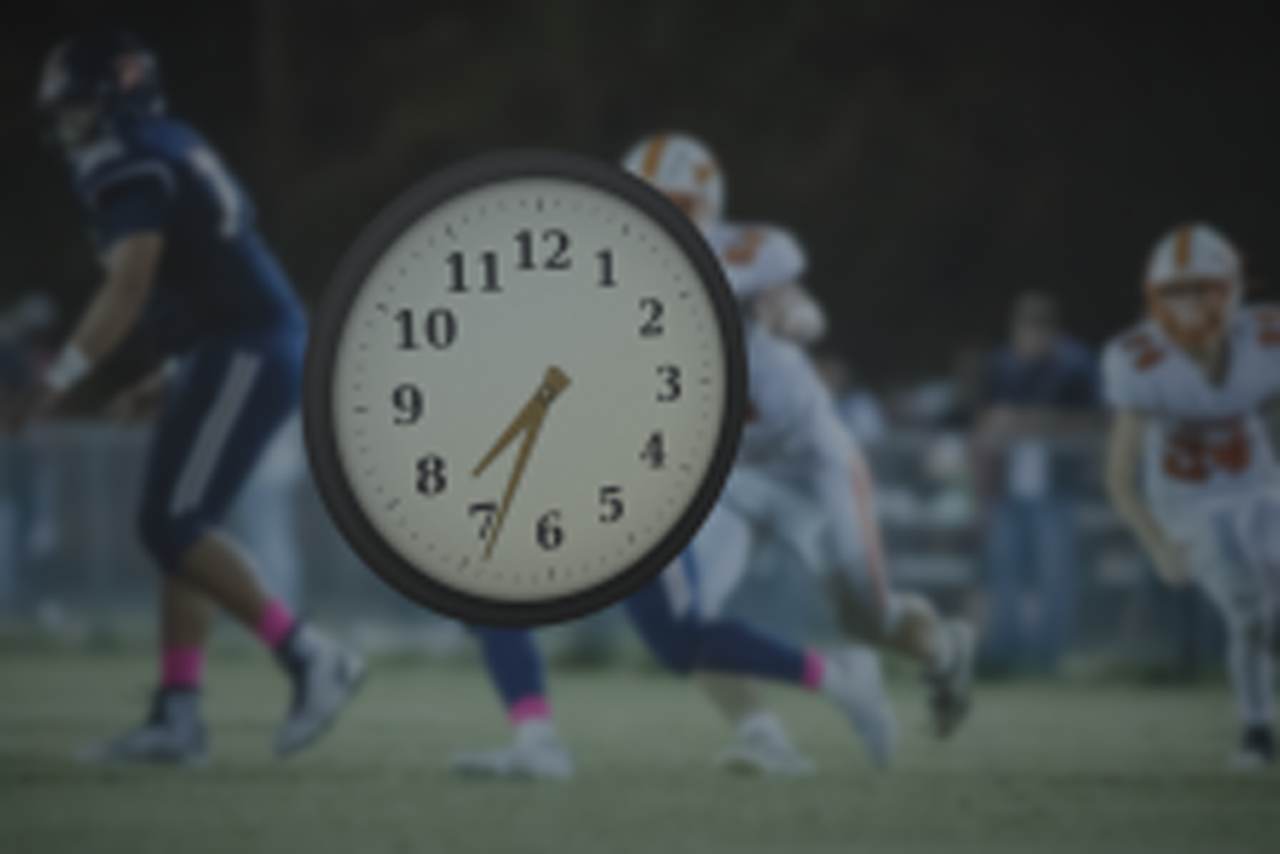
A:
7 h 34 min
